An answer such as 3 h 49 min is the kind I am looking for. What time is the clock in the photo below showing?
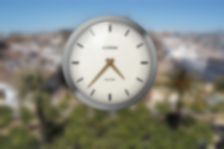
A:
4 h 37 min
